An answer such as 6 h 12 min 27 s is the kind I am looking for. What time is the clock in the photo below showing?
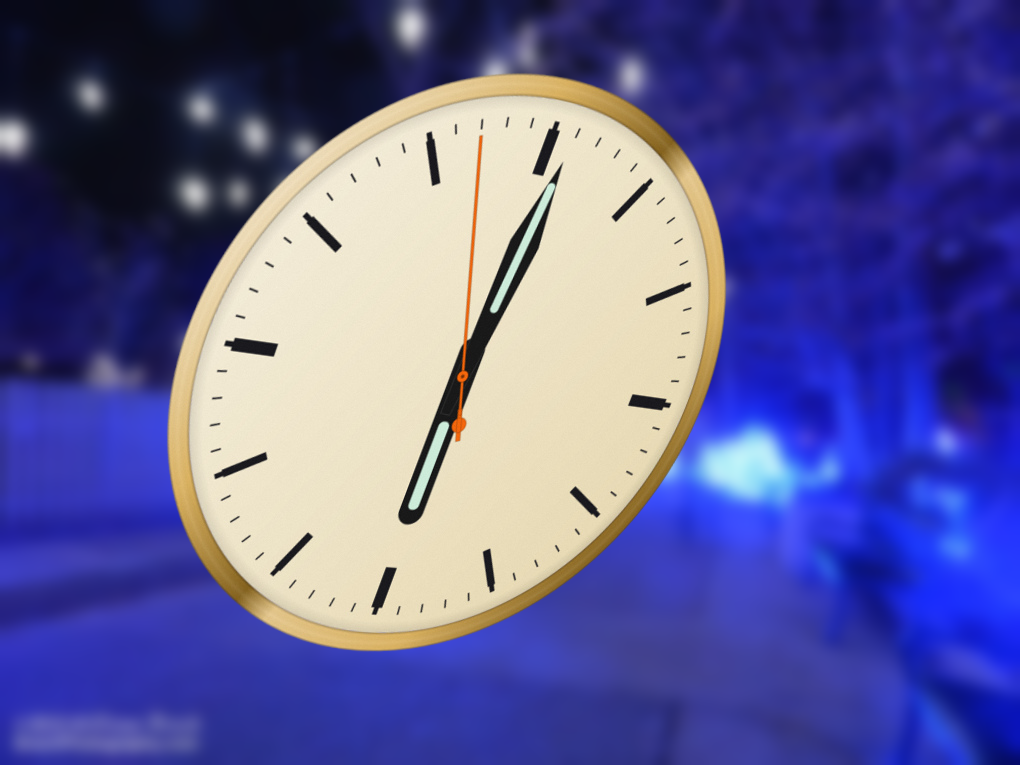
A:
6 h 00 min 57 s
